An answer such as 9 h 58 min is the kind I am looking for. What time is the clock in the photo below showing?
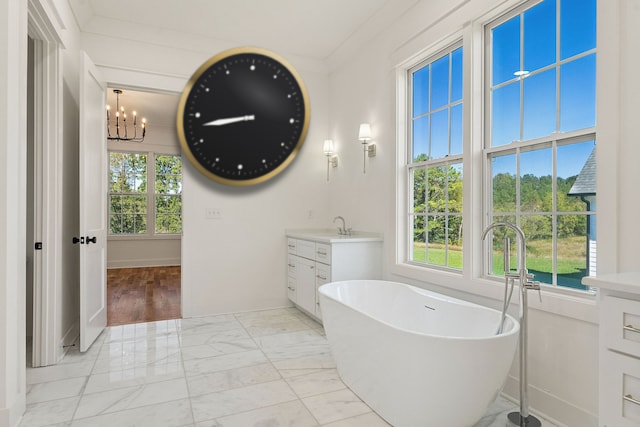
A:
8 h 43 min
